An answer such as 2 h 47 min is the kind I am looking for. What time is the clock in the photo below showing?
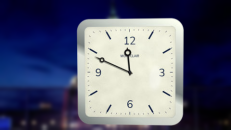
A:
11 h 49 min
